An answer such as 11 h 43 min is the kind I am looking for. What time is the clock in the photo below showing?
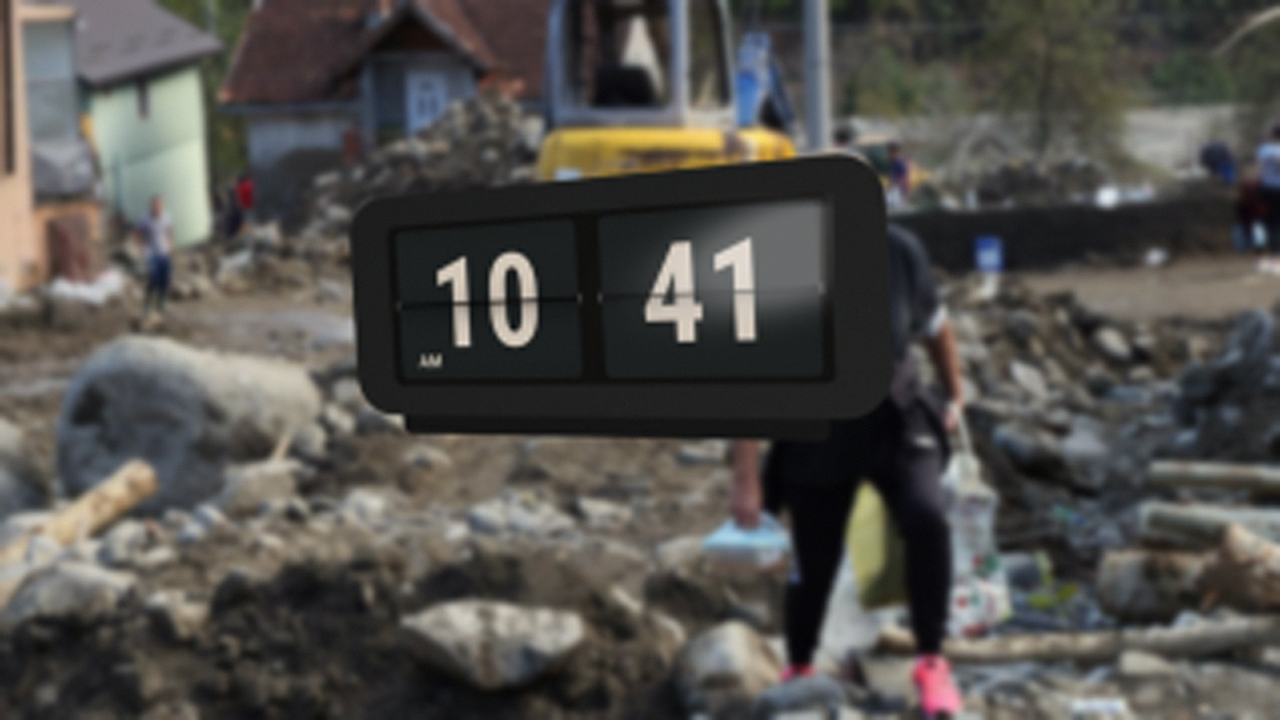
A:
10 h 41 min
